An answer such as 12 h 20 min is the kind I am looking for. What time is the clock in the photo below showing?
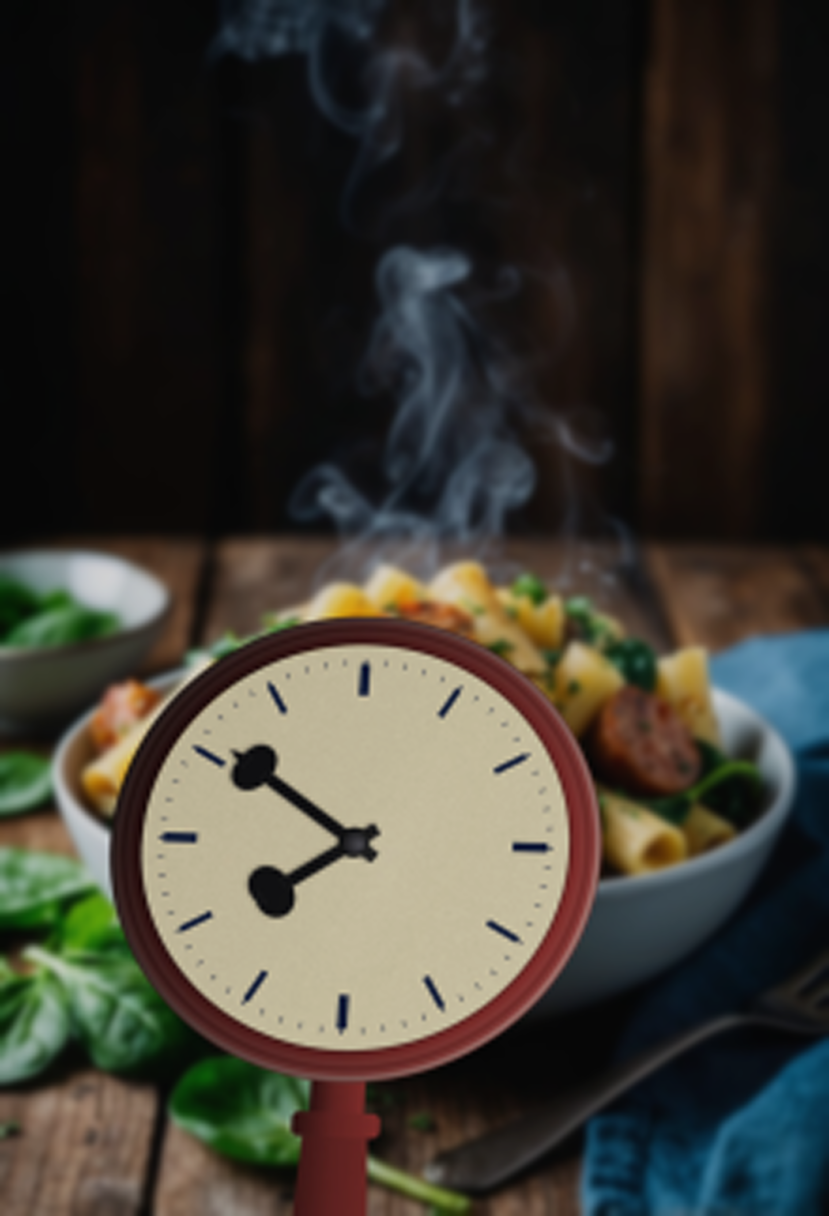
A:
7 h 51 min
